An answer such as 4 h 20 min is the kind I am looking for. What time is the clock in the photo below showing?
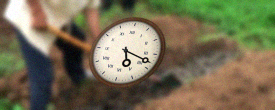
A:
5 h 18 min
